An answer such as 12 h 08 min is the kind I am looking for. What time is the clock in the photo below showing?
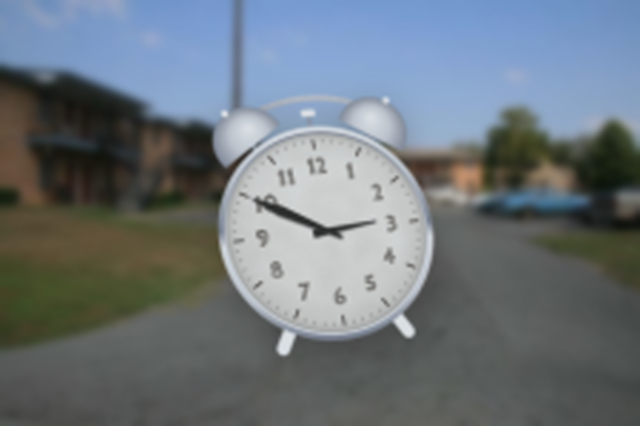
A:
2 h 50 min
